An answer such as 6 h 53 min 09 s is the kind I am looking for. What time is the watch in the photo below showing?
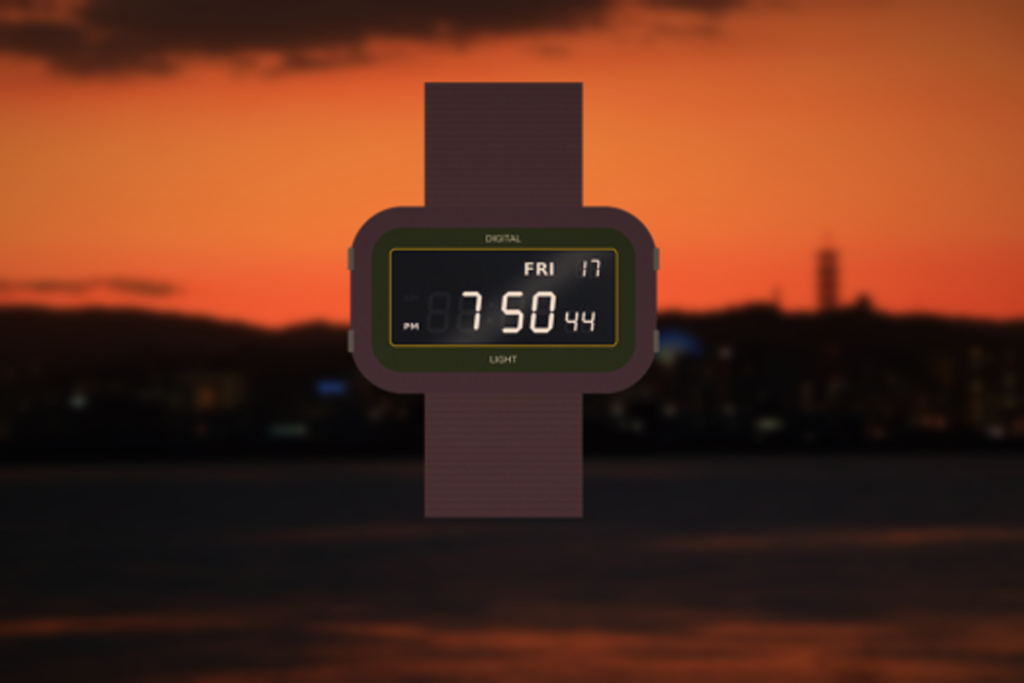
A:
7 h 50 min 44 s
